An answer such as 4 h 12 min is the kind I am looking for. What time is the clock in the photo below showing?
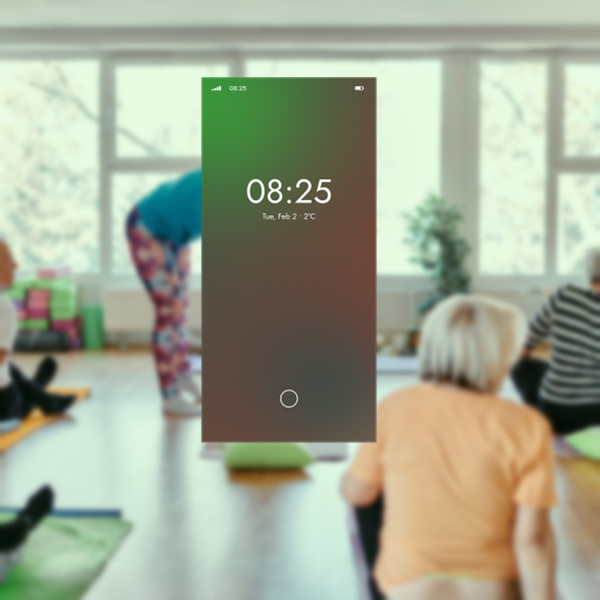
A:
8 h 25 min
